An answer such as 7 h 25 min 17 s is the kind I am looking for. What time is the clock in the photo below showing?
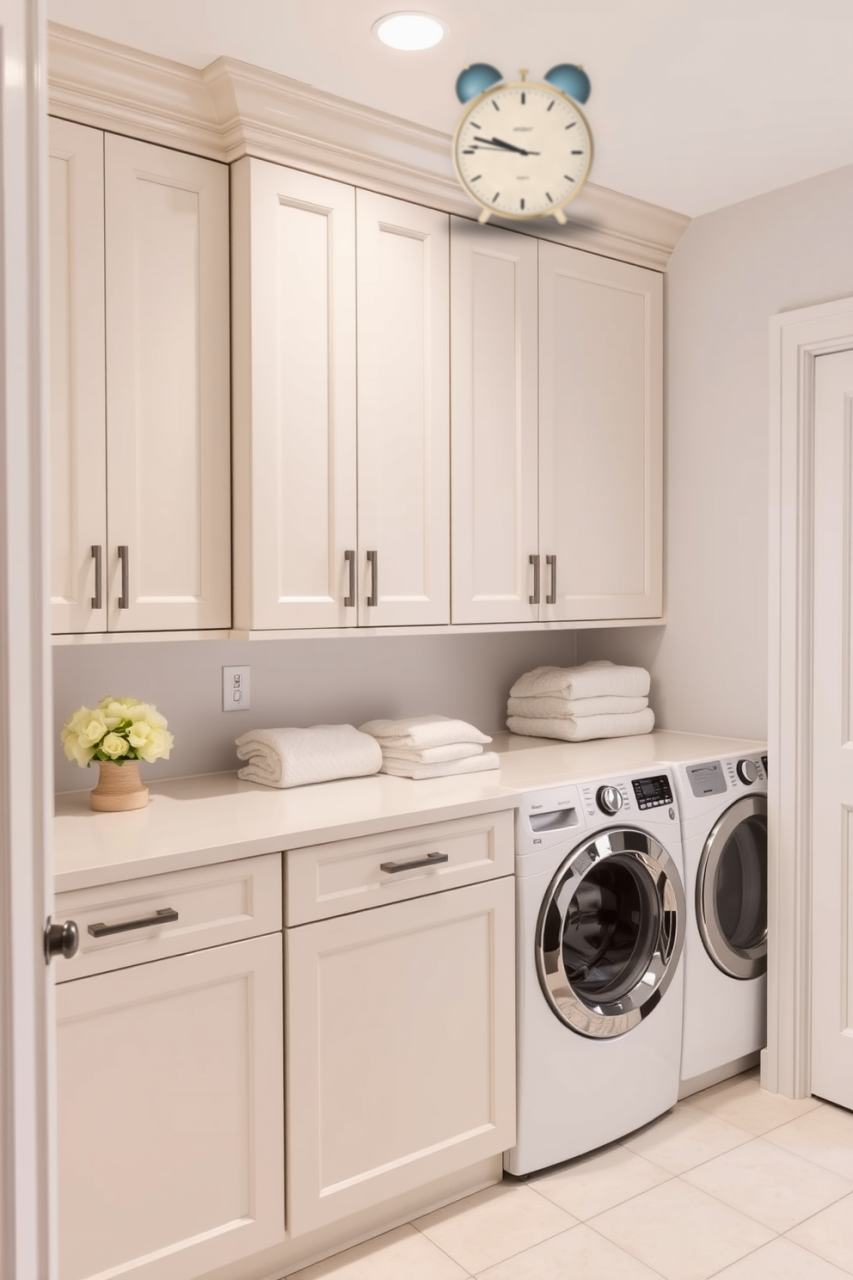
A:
9 h 47 min 46 s
